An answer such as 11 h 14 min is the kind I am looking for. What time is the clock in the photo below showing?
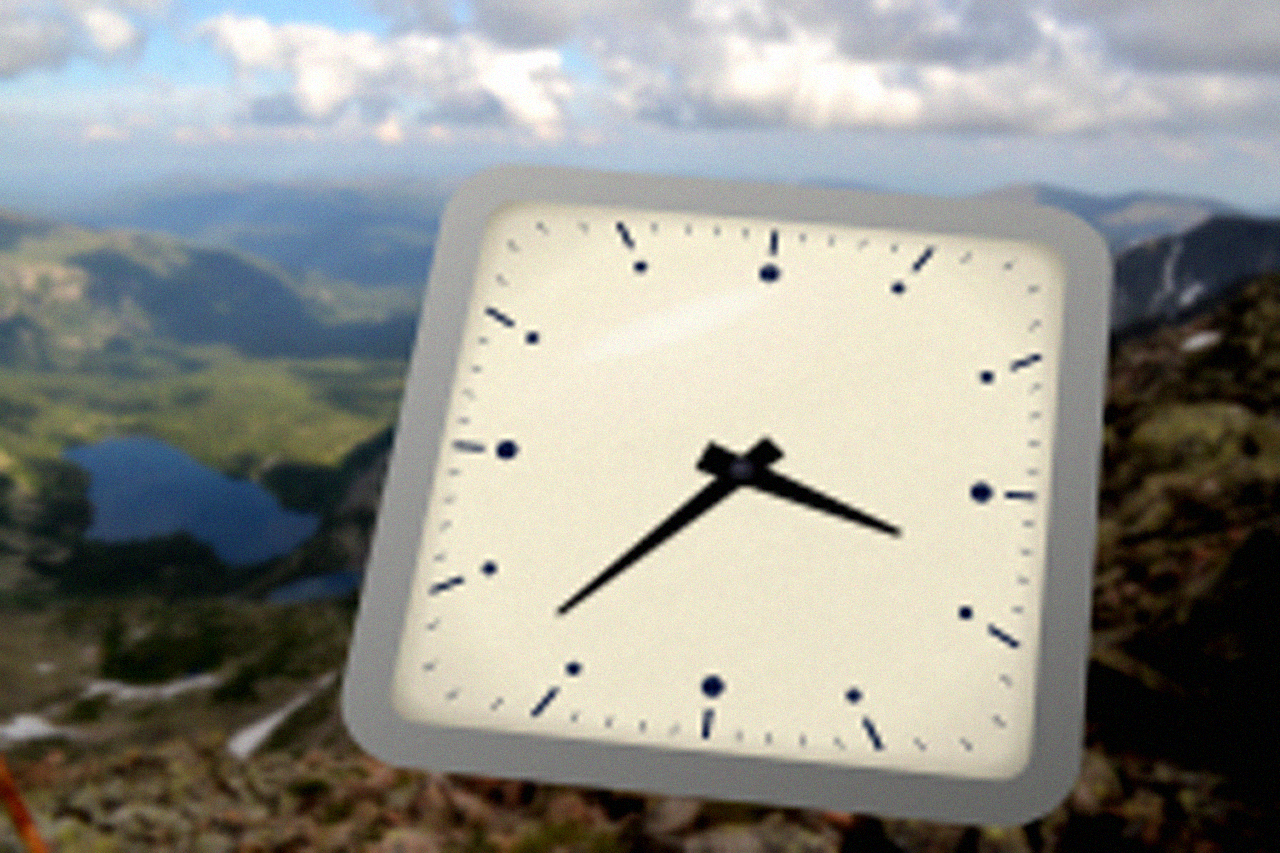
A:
3 h 37 min
